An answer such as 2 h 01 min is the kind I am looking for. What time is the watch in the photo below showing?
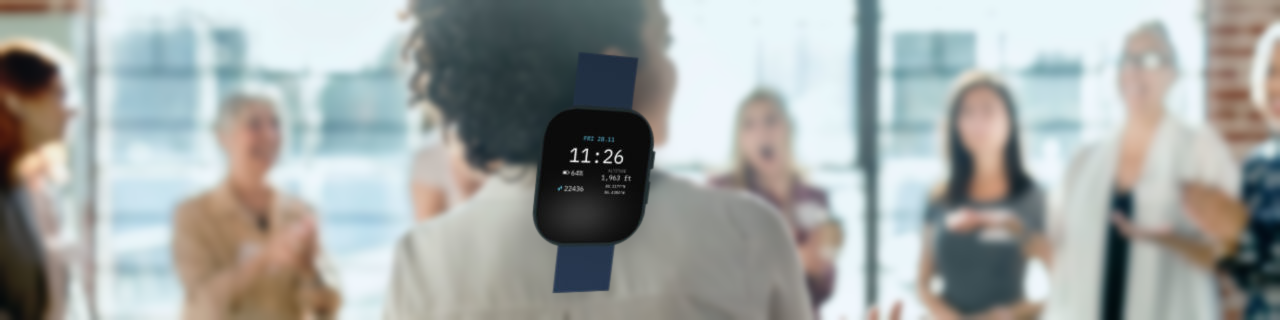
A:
11 h 26 min
